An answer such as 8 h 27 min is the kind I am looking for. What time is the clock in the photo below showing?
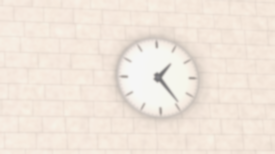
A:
1 h 24 min
